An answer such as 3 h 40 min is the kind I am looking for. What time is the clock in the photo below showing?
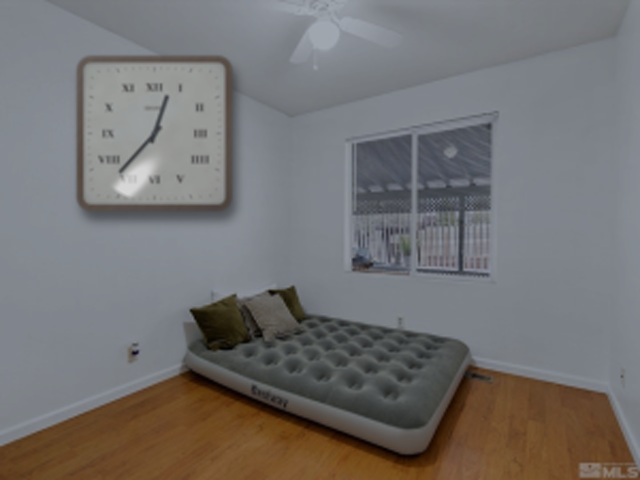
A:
12 h 37 min
